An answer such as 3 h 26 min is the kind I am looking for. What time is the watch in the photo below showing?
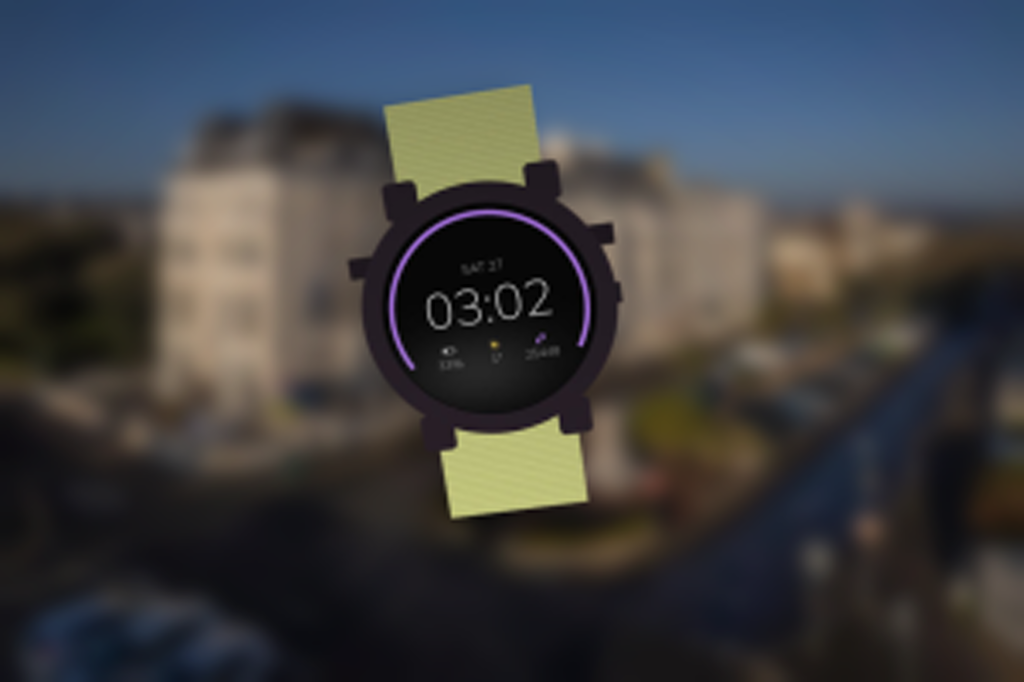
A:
3 h 02 min
